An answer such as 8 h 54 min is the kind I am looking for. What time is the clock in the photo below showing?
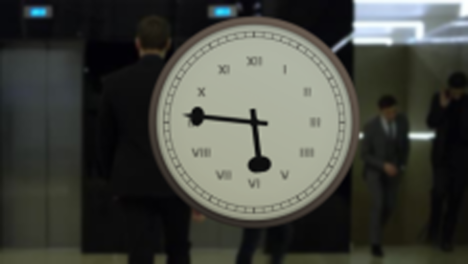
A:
5 h 46 min
